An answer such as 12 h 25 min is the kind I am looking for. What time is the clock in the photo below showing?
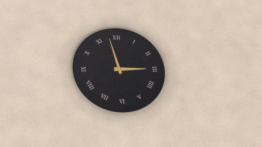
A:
2 h 58 min
